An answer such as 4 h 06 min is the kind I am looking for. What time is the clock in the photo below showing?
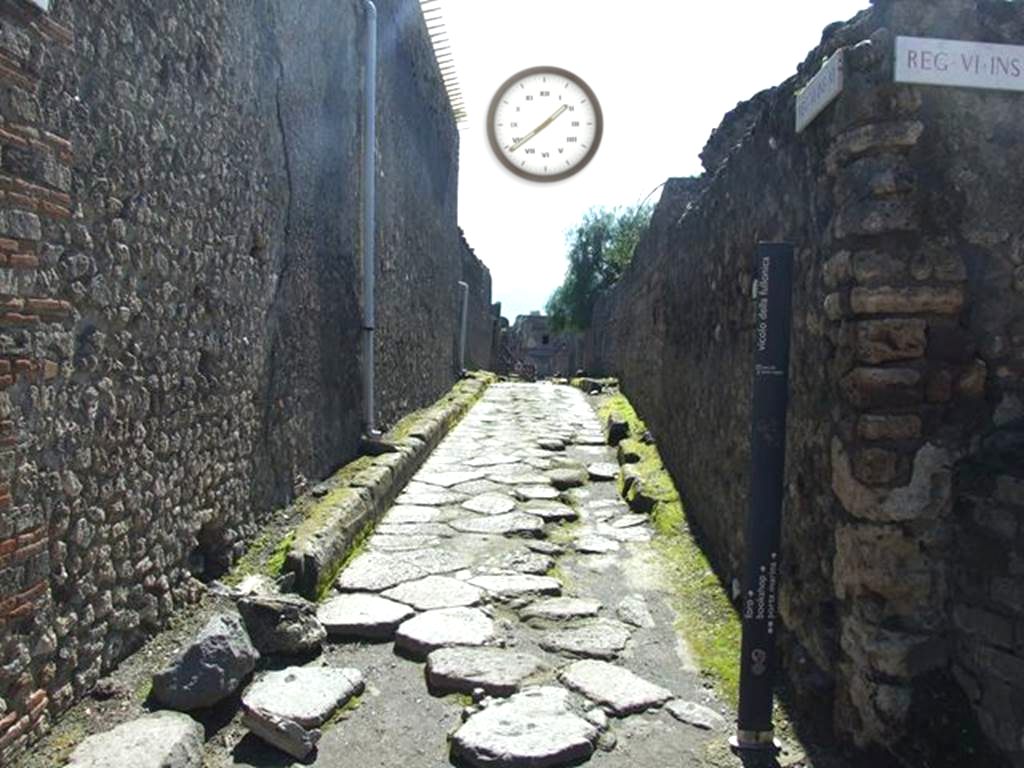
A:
1 h 39 min
